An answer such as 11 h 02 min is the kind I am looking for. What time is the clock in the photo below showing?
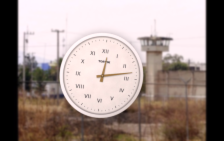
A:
12 h 13 min
